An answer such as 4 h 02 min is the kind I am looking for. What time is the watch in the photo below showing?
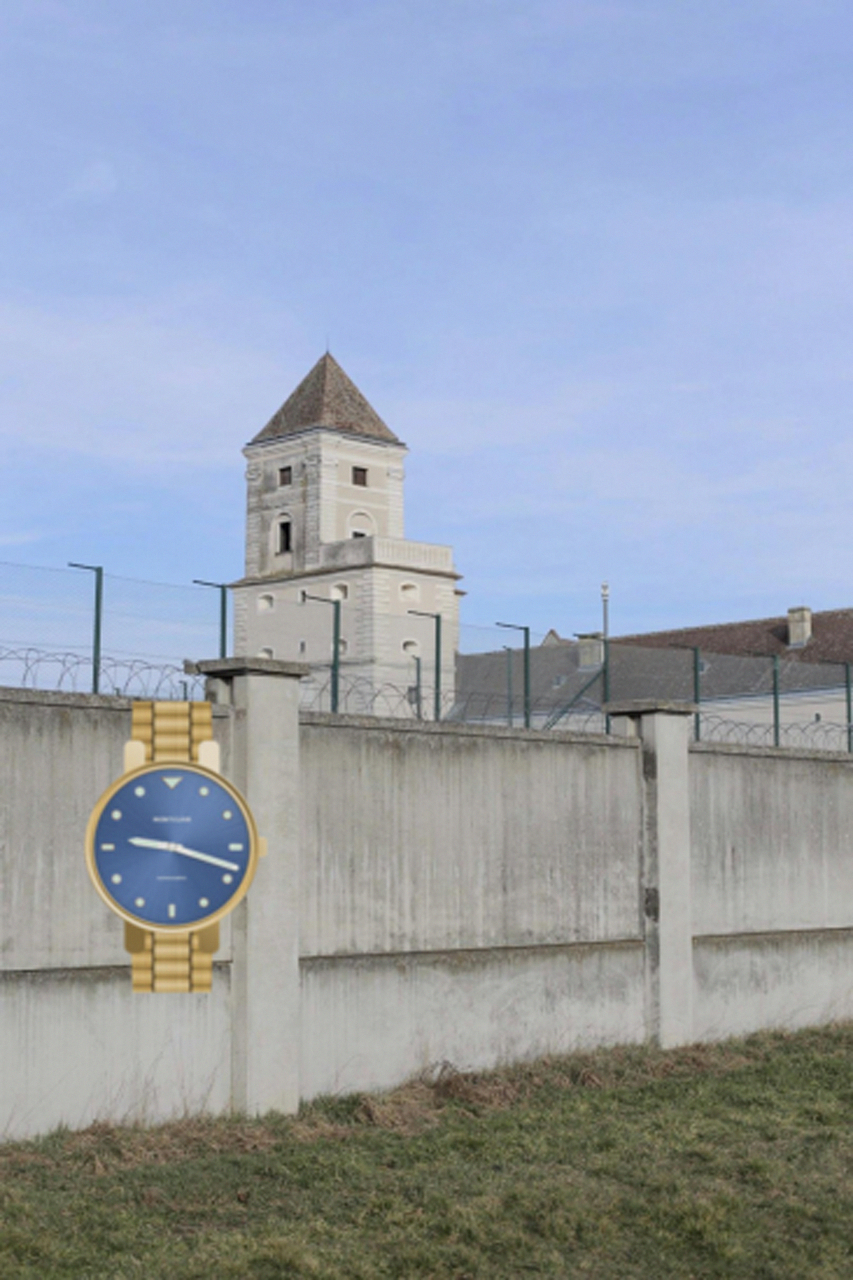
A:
9 h 18 min
